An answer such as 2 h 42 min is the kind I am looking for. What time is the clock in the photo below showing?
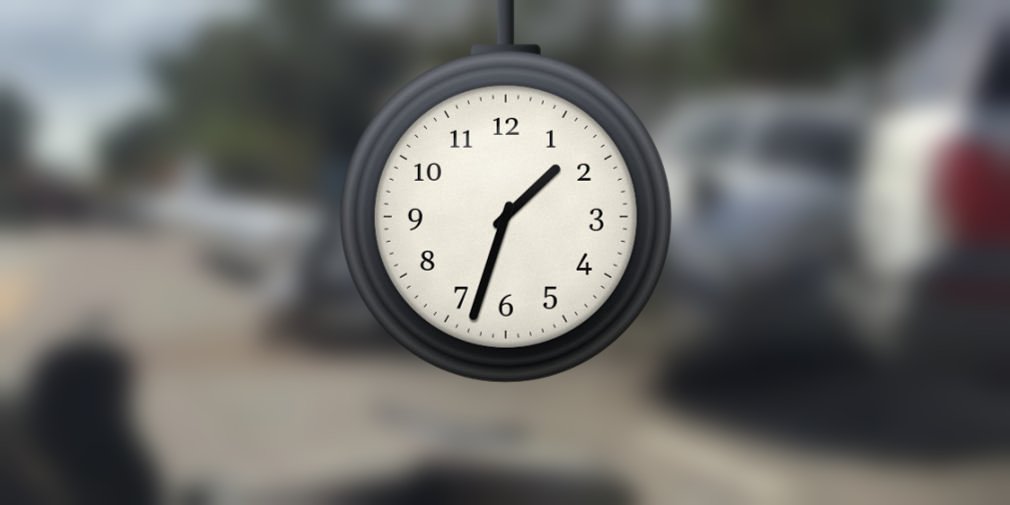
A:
1 h 33 min
